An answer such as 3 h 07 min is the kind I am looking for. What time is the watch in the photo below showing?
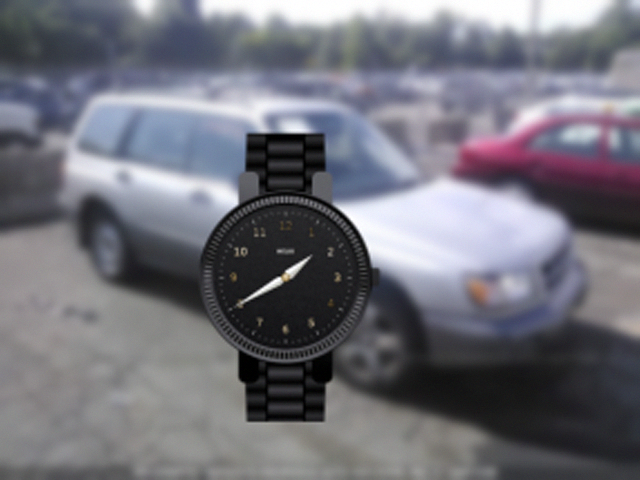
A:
1 h 40 min
